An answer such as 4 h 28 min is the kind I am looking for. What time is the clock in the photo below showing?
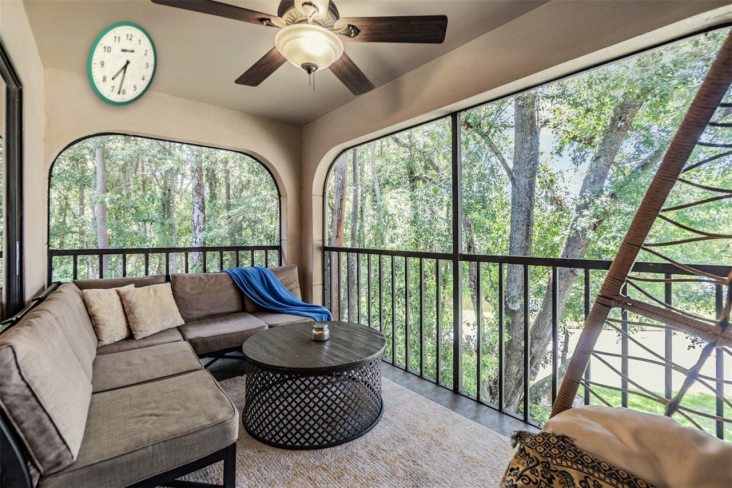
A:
7 h 32 min
